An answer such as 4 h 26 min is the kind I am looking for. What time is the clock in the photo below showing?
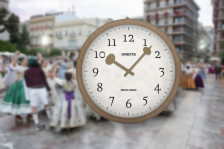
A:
10 h 07 min
